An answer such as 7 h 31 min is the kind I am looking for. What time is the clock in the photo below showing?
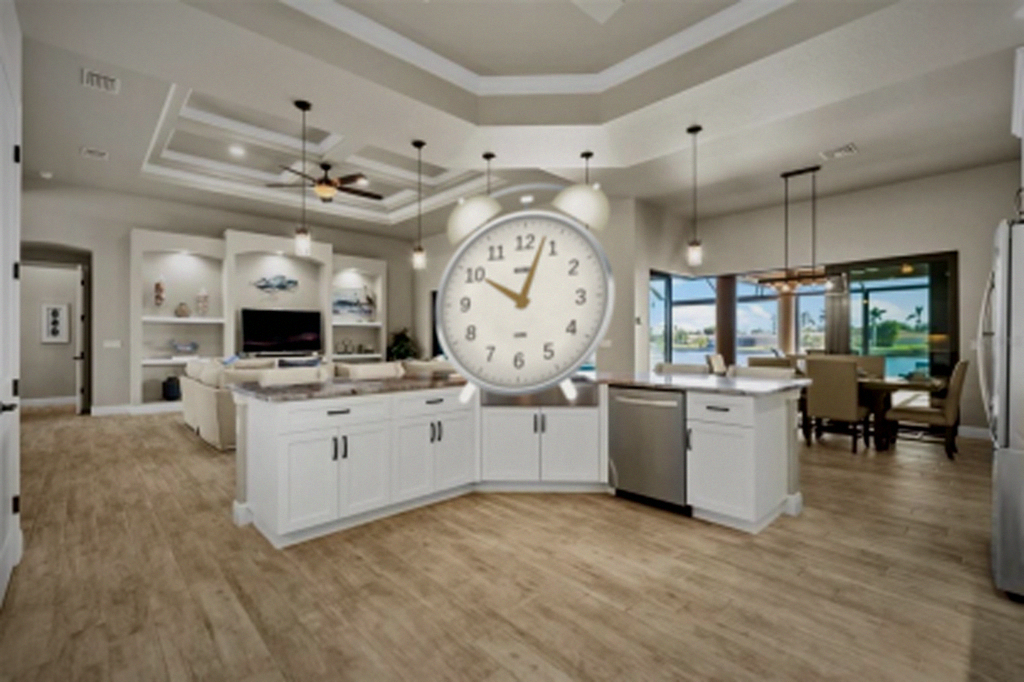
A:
10 h 03 min
